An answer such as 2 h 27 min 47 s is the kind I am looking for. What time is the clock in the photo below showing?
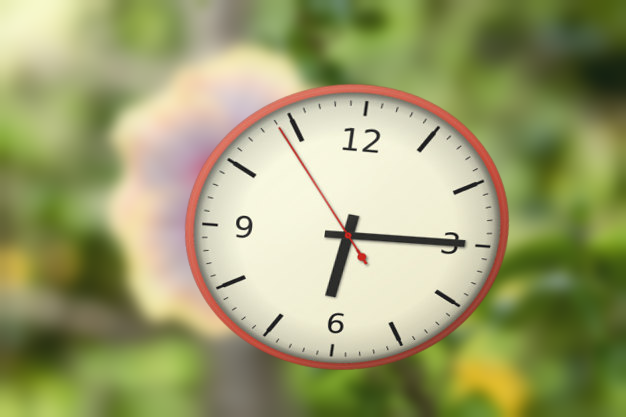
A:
6 h 14 min 54 s
